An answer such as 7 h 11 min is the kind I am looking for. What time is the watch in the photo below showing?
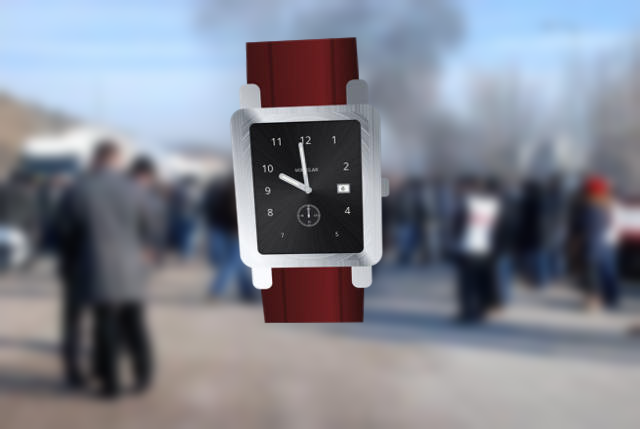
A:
9 h 59 min
